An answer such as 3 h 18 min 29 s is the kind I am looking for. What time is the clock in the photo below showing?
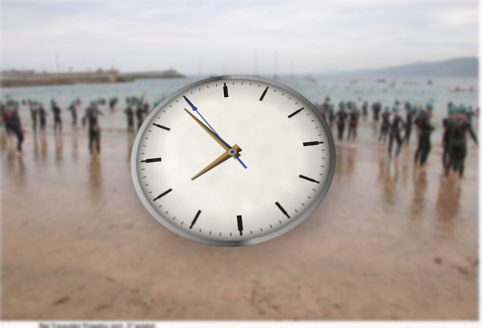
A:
7 h 53 min 55 s
